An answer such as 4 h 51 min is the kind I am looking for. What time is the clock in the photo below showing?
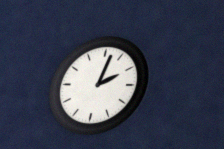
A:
2 h 02 min
